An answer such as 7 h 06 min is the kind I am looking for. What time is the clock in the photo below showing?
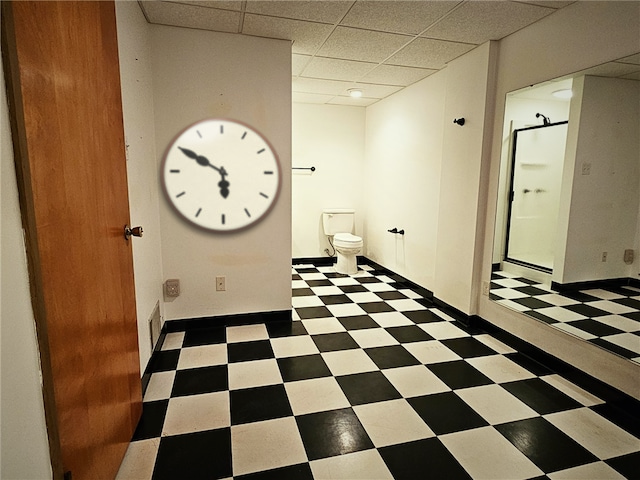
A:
5 h 50 min
